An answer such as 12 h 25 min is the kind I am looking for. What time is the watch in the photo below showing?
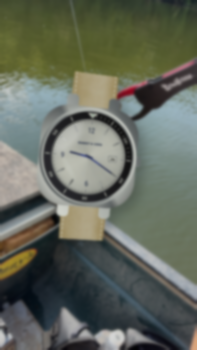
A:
9 h 20 min
